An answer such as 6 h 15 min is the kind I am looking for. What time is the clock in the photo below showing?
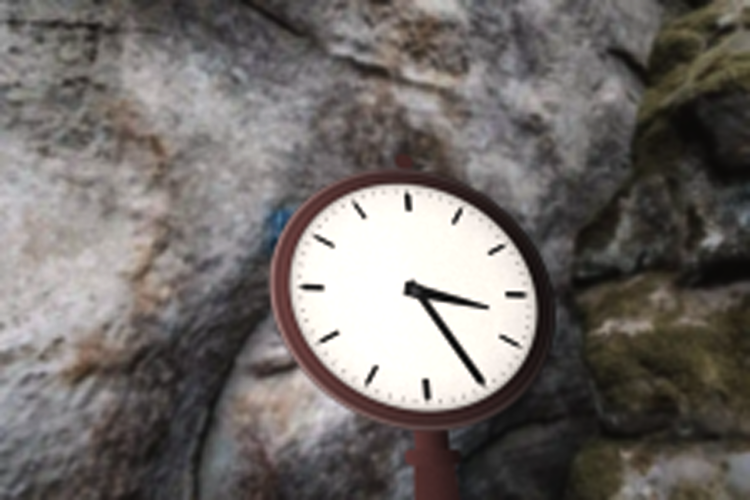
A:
3 h 25 min
